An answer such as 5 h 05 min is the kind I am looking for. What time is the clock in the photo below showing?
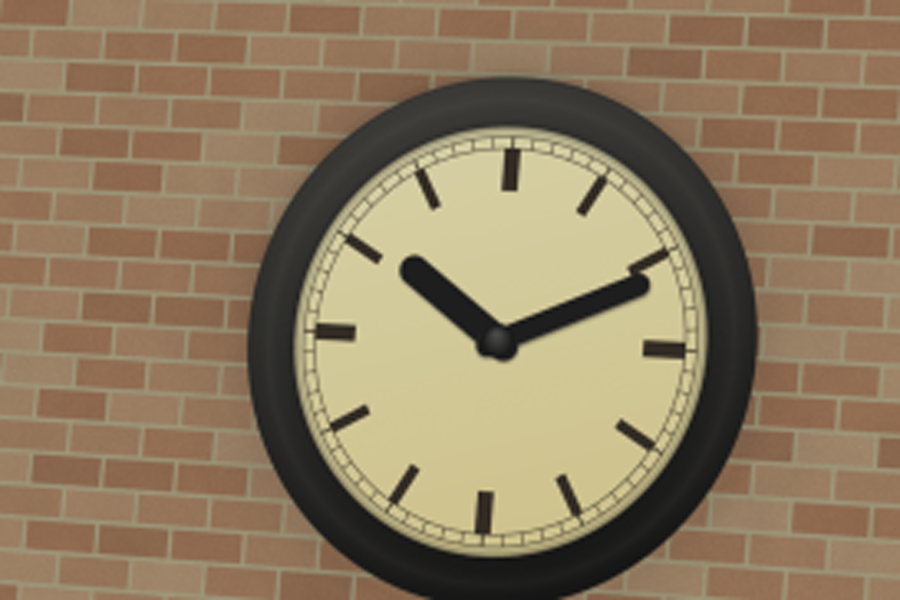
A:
10 h 11 min
